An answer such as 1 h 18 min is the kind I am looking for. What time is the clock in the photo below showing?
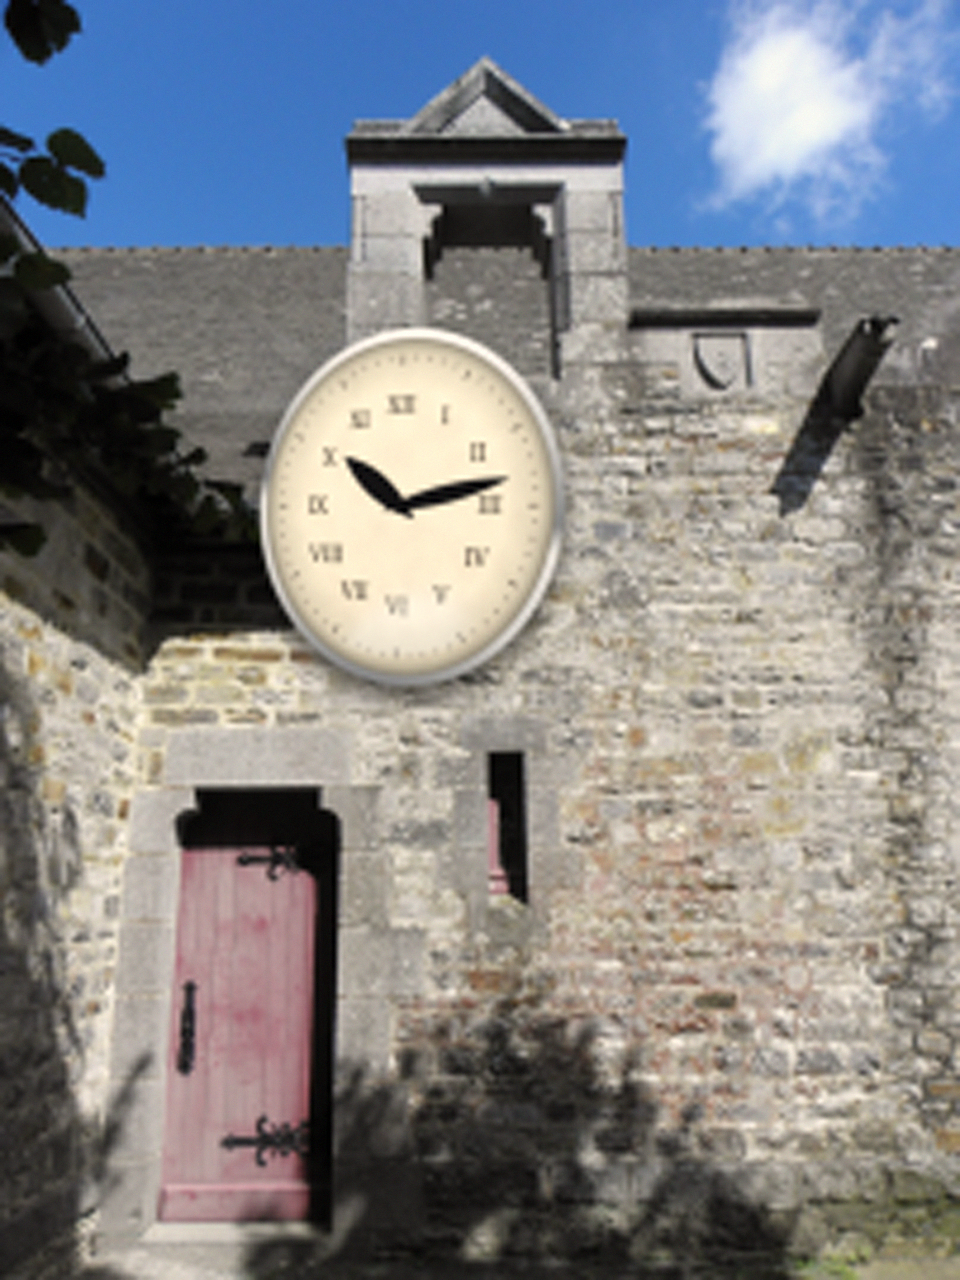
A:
10 h 13 min
